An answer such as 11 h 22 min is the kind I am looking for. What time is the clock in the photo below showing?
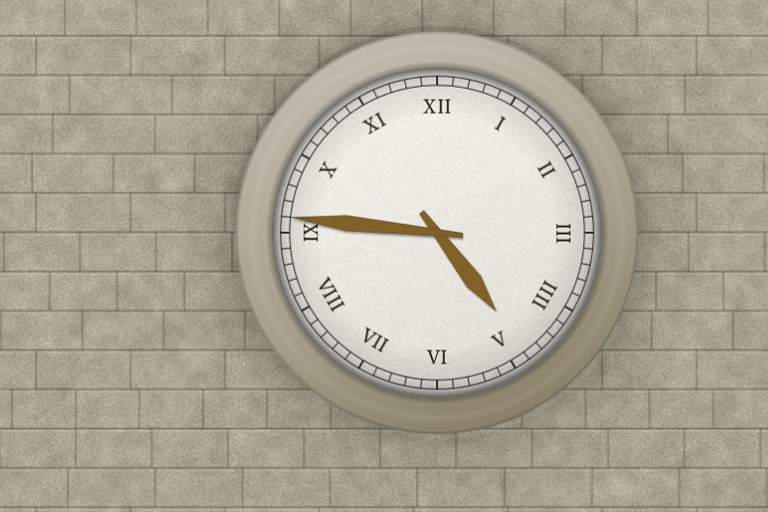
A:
4 h 46 min
